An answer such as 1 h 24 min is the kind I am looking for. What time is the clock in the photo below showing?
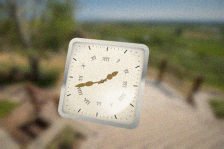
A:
1 h 42 min
